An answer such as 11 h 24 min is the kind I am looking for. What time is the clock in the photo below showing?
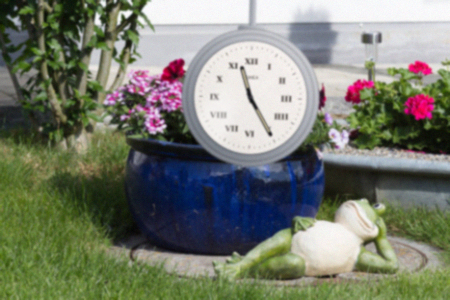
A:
11 h 25 min
